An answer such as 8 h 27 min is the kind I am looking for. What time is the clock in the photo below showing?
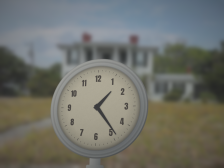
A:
1 h 24 min
